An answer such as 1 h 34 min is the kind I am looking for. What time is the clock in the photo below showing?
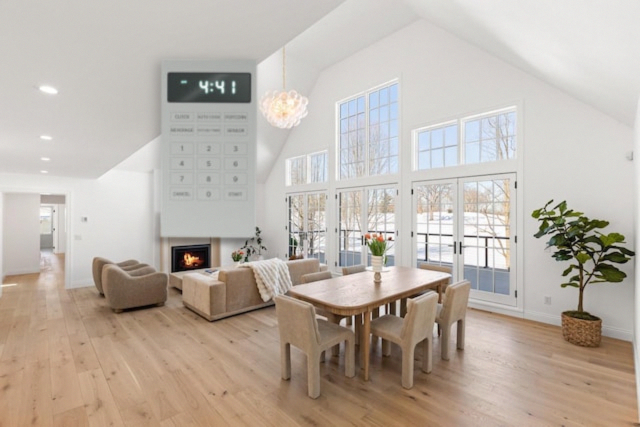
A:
4 h 41 min
